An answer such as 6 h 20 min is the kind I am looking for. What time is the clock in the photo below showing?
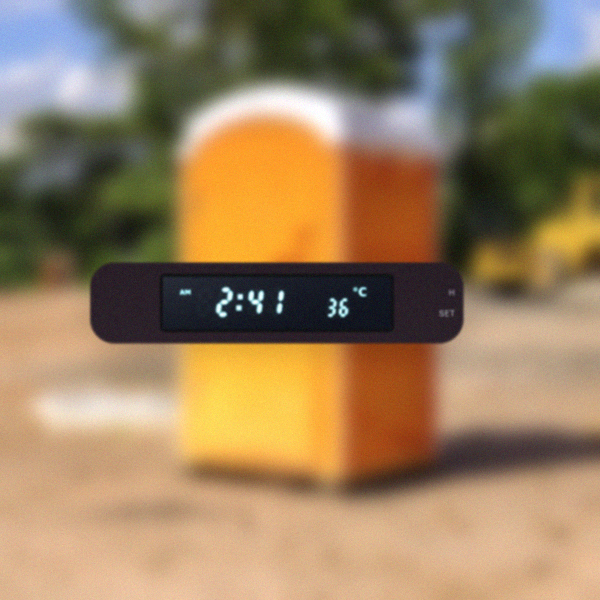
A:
2 h 41 min
